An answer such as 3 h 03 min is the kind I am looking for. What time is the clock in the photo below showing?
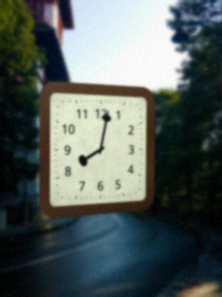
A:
8 h 02 min
